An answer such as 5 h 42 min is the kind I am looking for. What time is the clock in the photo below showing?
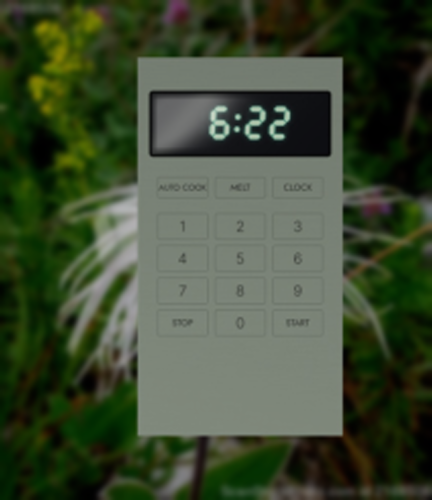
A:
6 h 22 min
